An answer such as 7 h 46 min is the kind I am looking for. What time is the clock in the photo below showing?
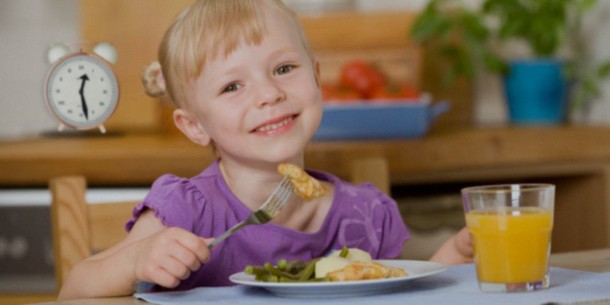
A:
12 h 28 min
